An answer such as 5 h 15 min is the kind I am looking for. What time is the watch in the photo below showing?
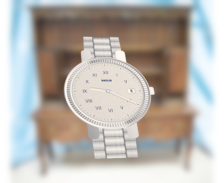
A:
9 h 20 min
